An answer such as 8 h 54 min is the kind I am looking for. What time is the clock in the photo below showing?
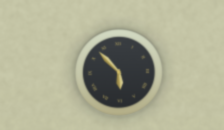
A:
5 h 53 min
